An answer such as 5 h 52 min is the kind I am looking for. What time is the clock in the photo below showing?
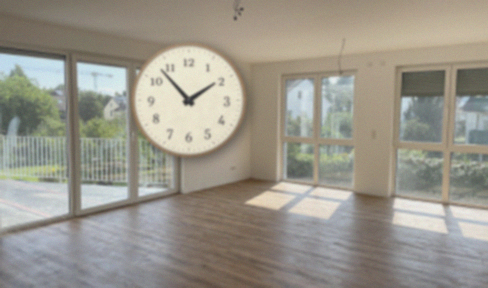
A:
1 h 53 min
